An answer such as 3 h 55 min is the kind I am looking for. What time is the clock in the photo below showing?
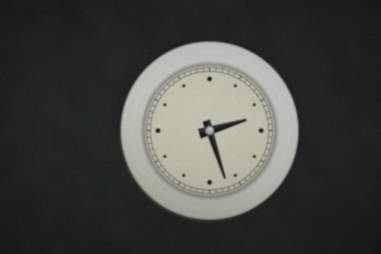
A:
2 h 27 min
